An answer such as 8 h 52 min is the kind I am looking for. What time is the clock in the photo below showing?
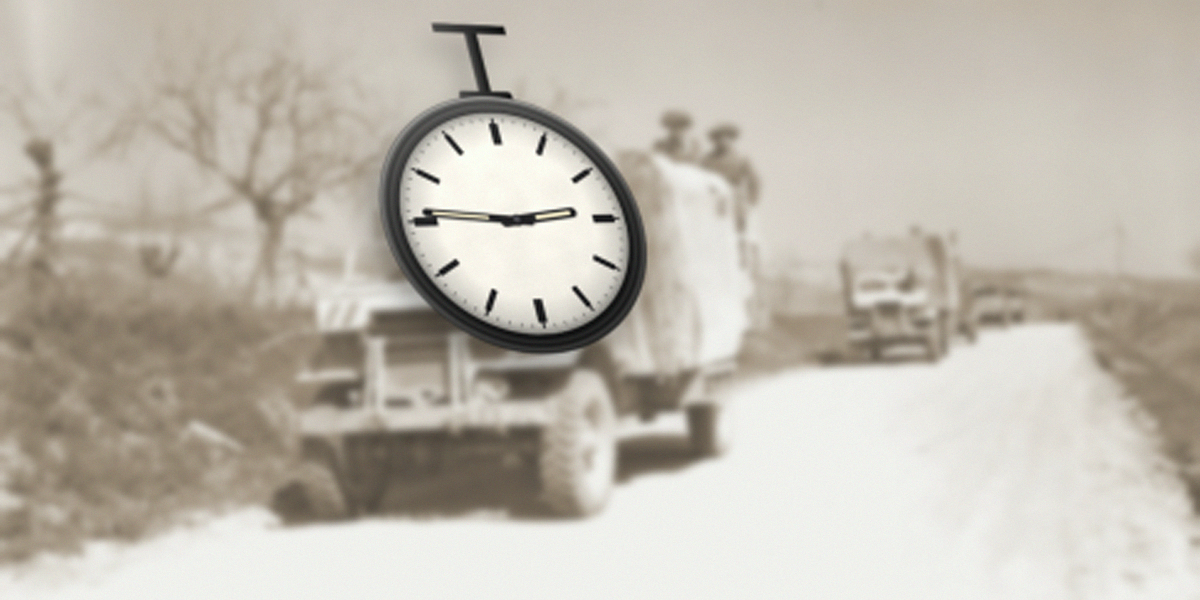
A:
2 h 46 min
